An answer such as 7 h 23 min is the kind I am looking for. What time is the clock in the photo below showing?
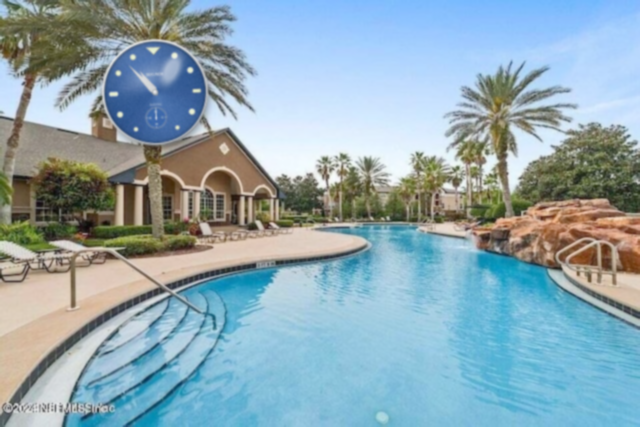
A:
10 h 53 min
